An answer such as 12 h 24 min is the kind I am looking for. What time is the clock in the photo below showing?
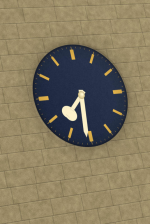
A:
7 h 31 min
